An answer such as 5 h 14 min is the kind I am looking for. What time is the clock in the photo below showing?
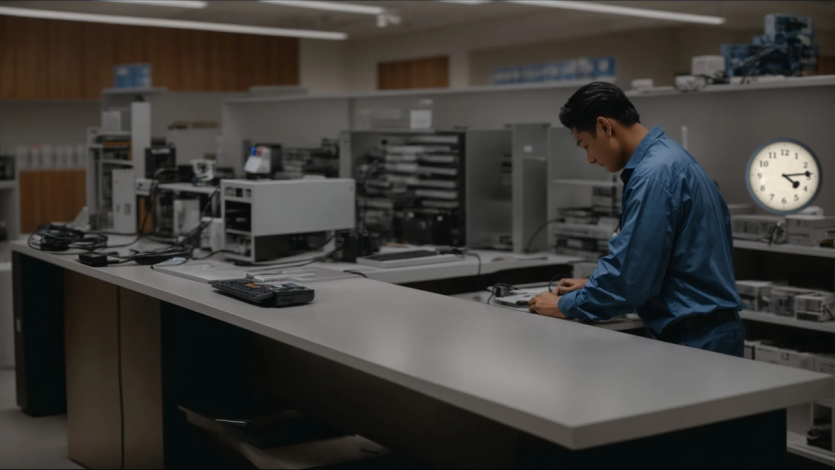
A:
4 h 14 min
